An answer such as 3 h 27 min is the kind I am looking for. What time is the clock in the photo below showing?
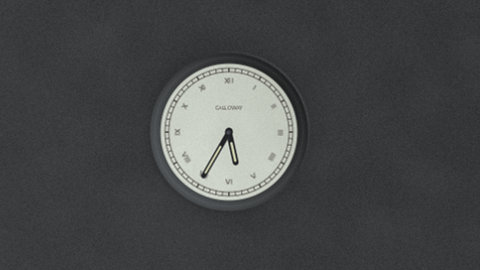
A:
5 h 35 min
